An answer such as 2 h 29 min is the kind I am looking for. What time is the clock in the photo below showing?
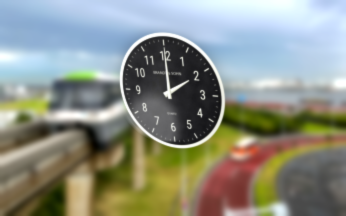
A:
2 h 00 min
